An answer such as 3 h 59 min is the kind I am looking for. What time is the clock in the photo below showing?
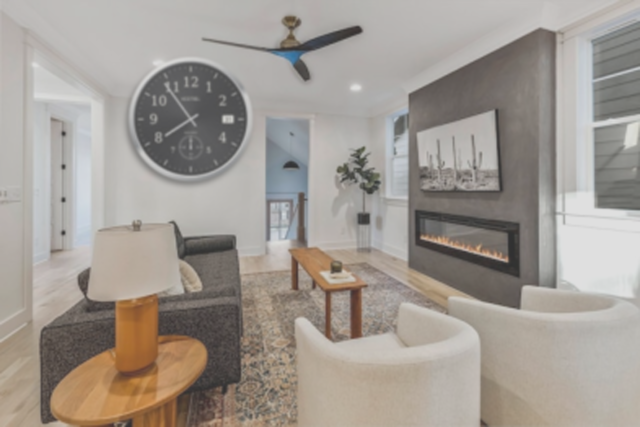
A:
7 h 54 min
